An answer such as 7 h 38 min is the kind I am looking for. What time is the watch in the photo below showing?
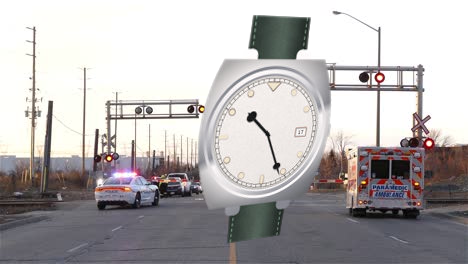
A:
10 h 26 min
